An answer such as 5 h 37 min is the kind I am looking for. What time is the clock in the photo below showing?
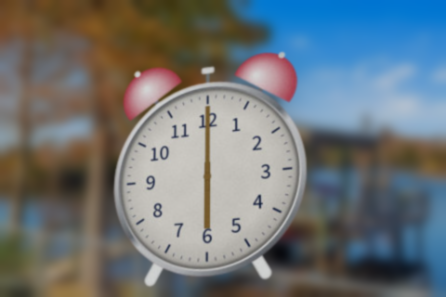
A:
6 h 00 min
